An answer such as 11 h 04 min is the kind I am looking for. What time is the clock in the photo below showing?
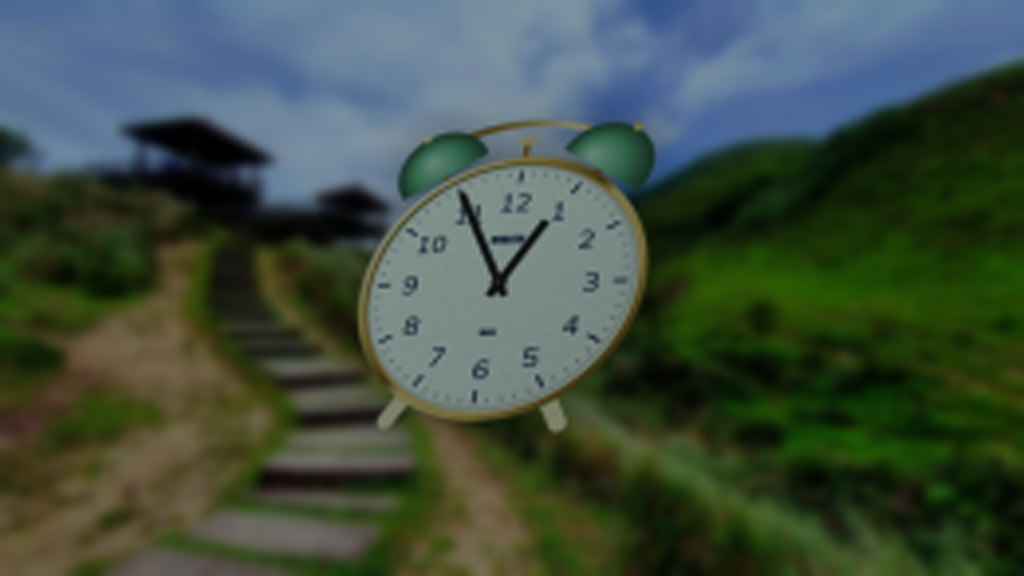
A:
12 h 55 min
